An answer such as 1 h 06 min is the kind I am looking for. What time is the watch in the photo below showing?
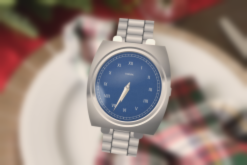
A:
6 h 34 min
